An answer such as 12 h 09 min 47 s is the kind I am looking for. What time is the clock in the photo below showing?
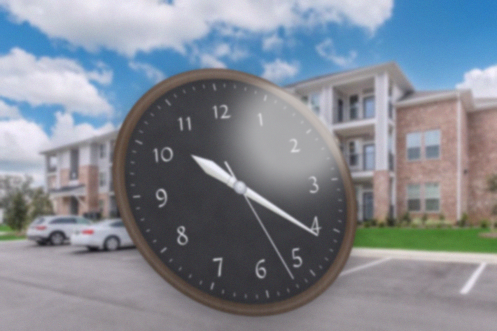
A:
10 h 21 min 27 s
